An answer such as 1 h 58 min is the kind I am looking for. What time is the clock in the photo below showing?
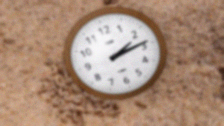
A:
2 h 14 min
